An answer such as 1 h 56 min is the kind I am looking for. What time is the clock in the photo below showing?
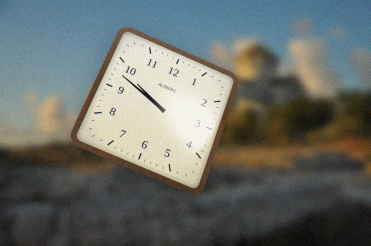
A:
9 h 48 min
